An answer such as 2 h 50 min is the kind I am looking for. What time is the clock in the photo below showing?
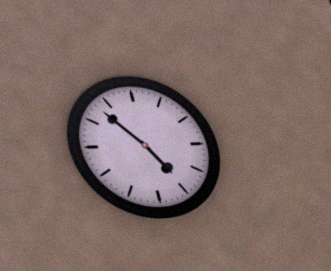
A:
4 h 53 min
